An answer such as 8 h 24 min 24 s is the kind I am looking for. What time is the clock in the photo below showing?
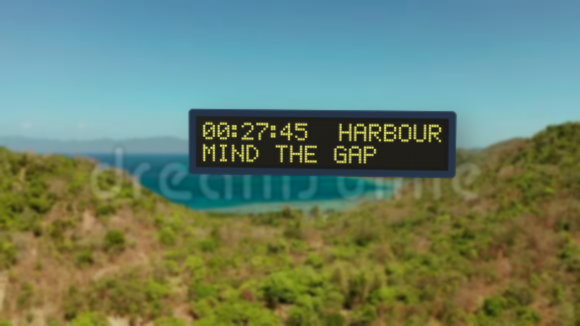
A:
0 h 27 min 45 s
